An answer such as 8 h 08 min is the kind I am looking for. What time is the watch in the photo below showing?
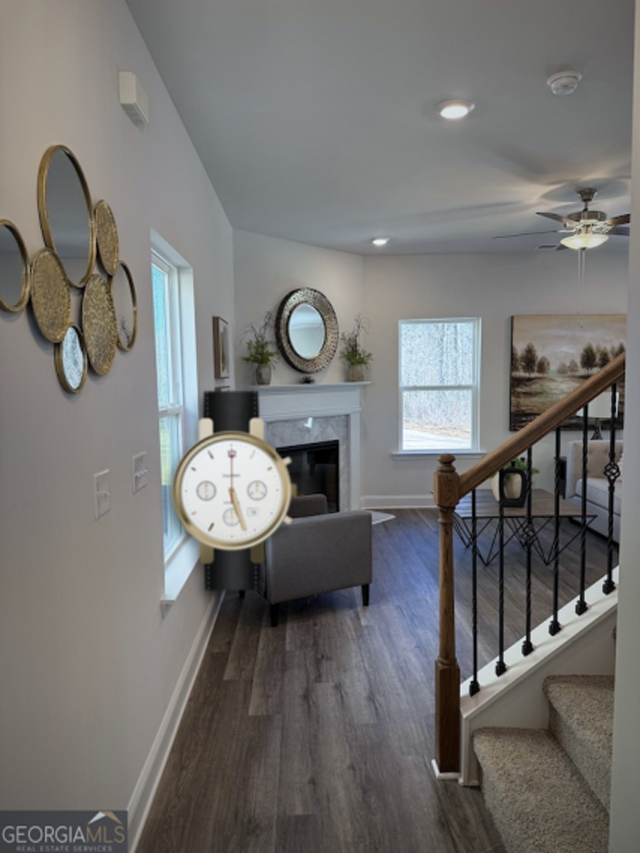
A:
5 h 27 min
